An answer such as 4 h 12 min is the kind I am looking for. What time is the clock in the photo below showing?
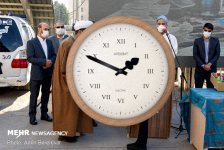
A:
1 h 49 min
